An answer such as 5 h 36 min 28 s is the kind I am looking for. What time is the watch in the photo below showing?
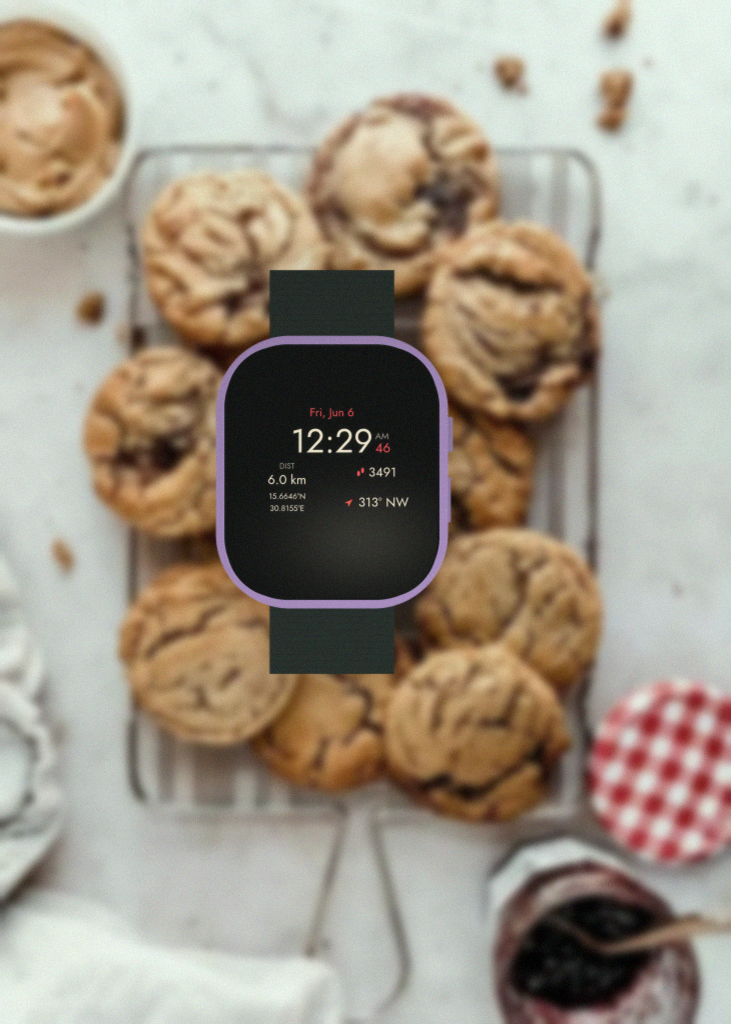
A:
12 h 29 min 46 s
